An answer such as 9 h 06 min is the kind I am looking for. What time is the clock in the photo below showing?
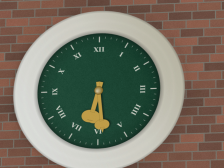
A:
6 h 29 min
